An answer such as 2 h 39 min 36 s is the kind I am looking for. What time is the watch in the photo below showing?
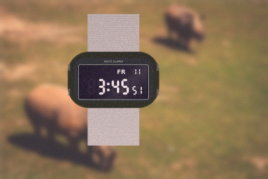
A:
3 h 45 min 51 s
